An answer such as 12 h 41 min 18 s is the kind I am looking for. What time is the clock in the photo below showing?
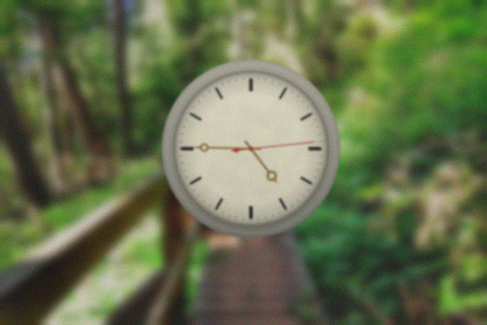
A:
4 h 45 min 14 s
